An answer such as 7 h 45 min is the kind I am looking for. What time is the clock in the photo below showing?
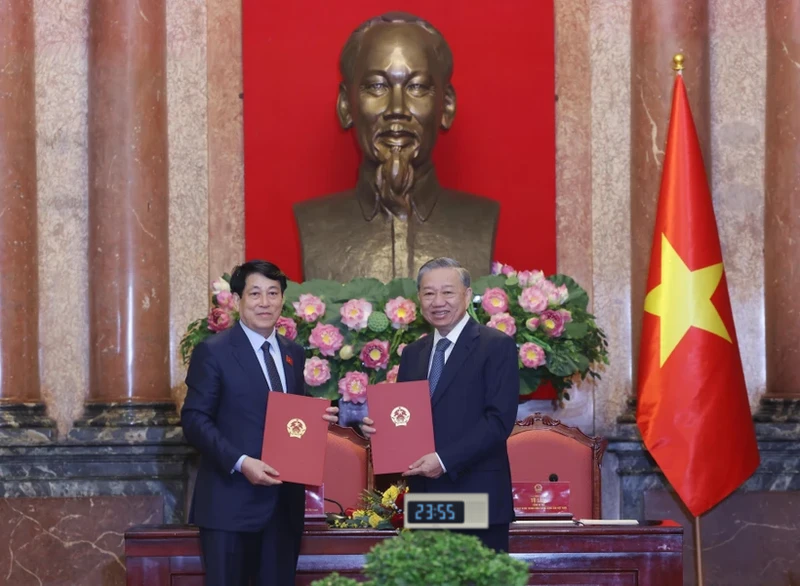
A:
23 h 55 min
